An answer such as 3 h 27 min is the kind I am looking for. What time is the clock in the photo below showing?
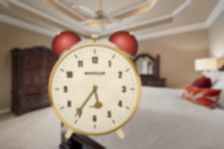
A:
5 h 36 min
